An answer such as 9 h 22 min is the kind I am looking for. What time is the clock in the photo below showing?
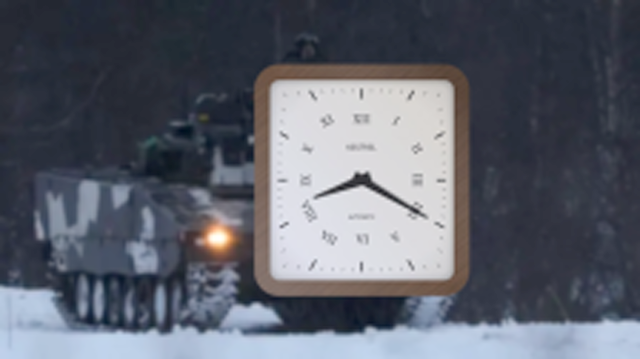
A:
8 h 20 min
